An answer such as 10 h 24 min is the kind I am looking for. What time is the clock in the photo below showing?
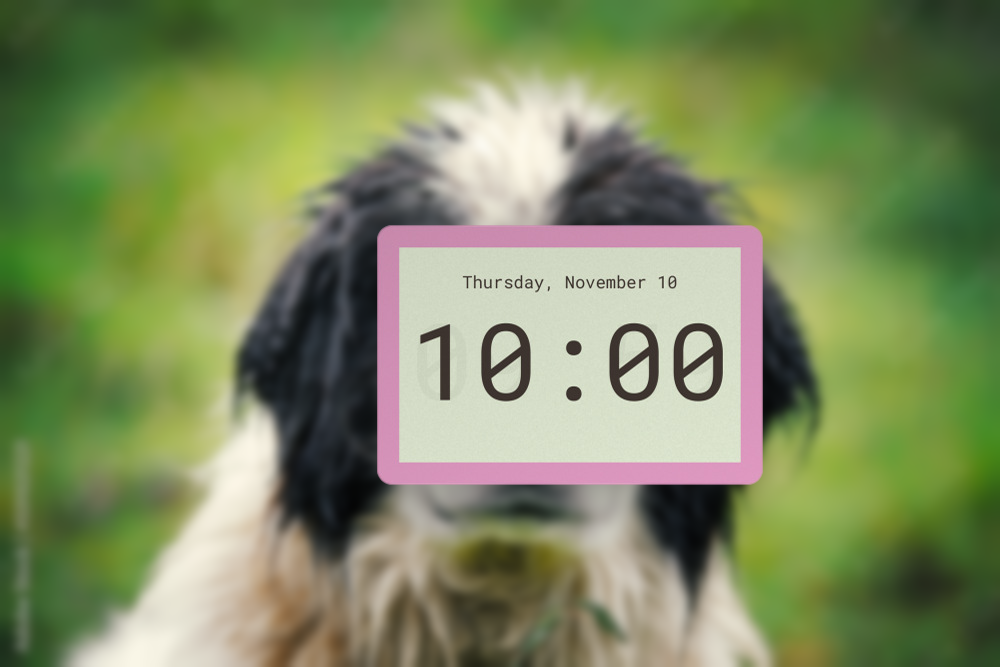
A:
10 h 00 min
